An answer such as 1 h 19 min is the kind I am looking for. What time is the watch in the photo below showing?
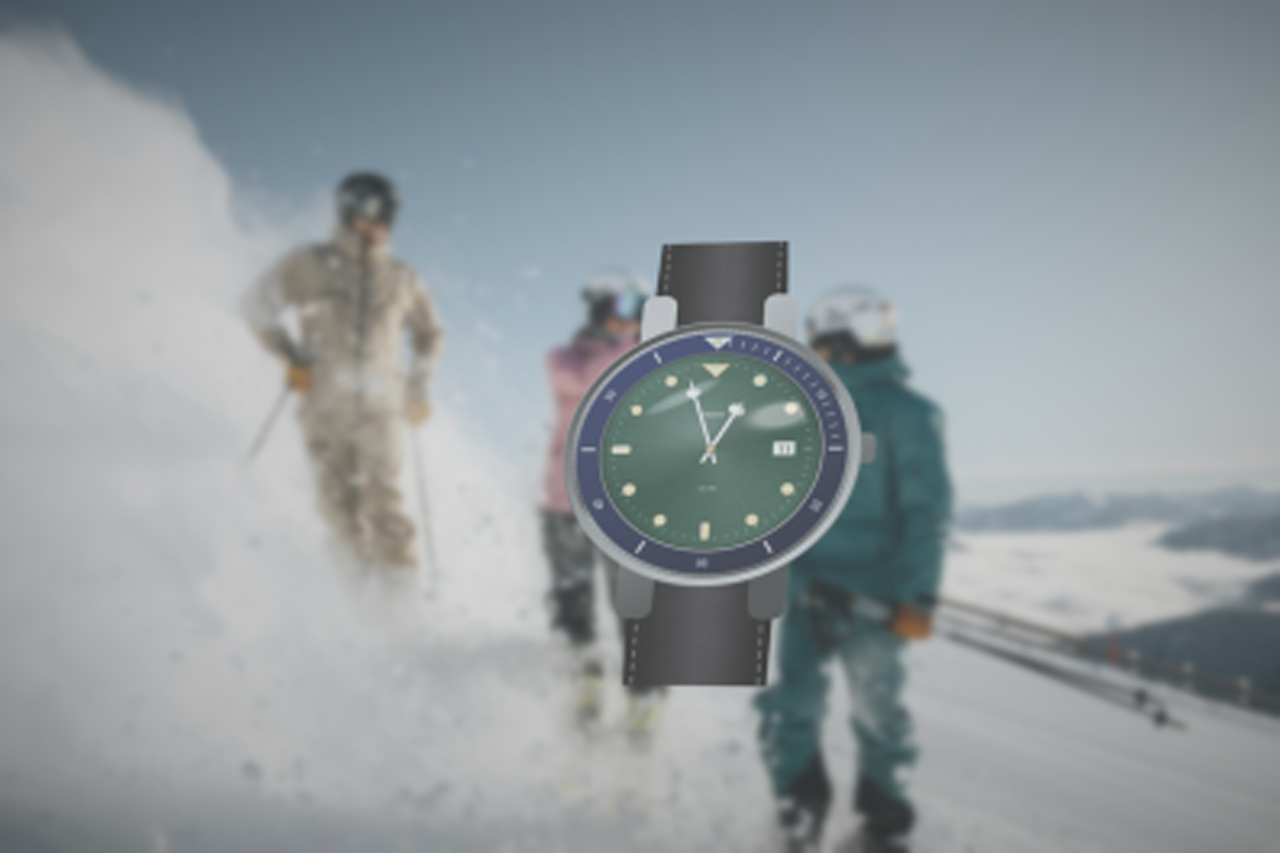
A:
12 h 57 min
